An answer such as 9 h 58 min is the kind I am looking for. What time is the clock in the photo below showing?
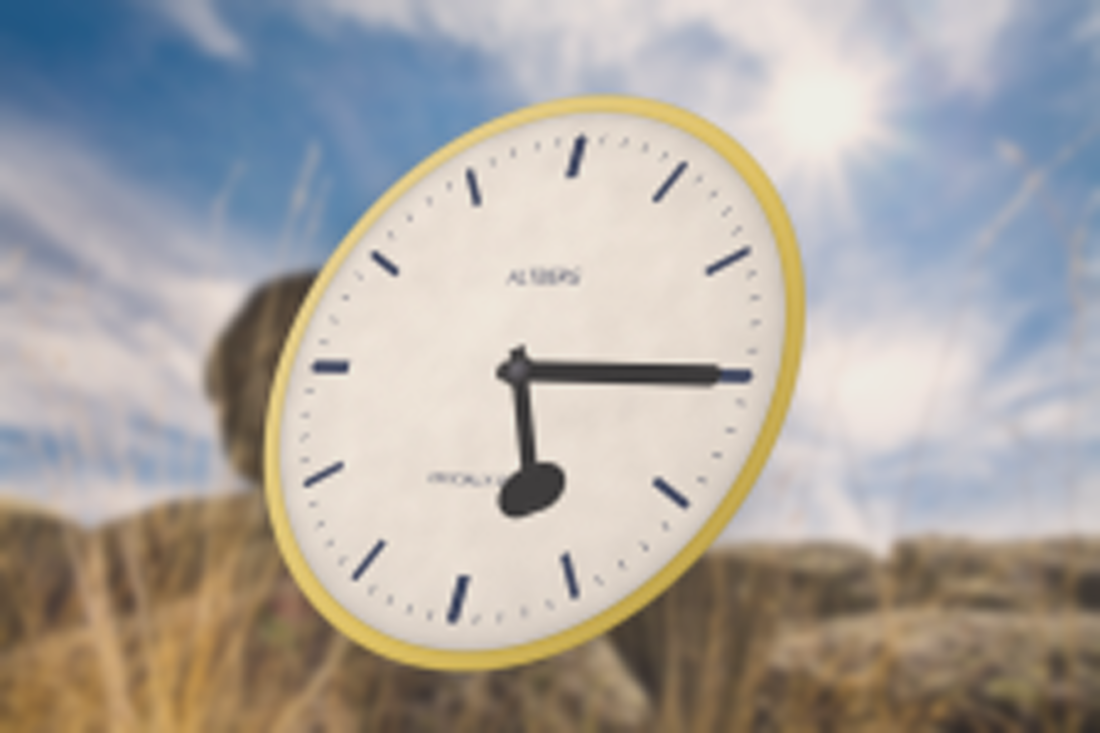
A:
5 h 15 min
